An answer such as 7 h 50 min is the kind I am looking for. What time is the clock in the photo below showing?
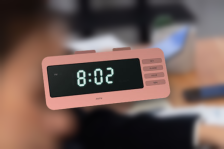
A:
8 h 02 min
